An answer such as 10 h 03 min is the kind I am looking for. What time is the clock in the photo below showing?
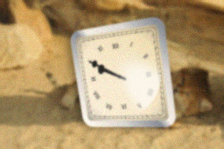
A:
9 h 50 min
